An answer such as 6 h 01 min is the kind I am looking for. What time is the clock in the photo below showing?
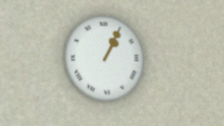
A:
1 h 05 min
